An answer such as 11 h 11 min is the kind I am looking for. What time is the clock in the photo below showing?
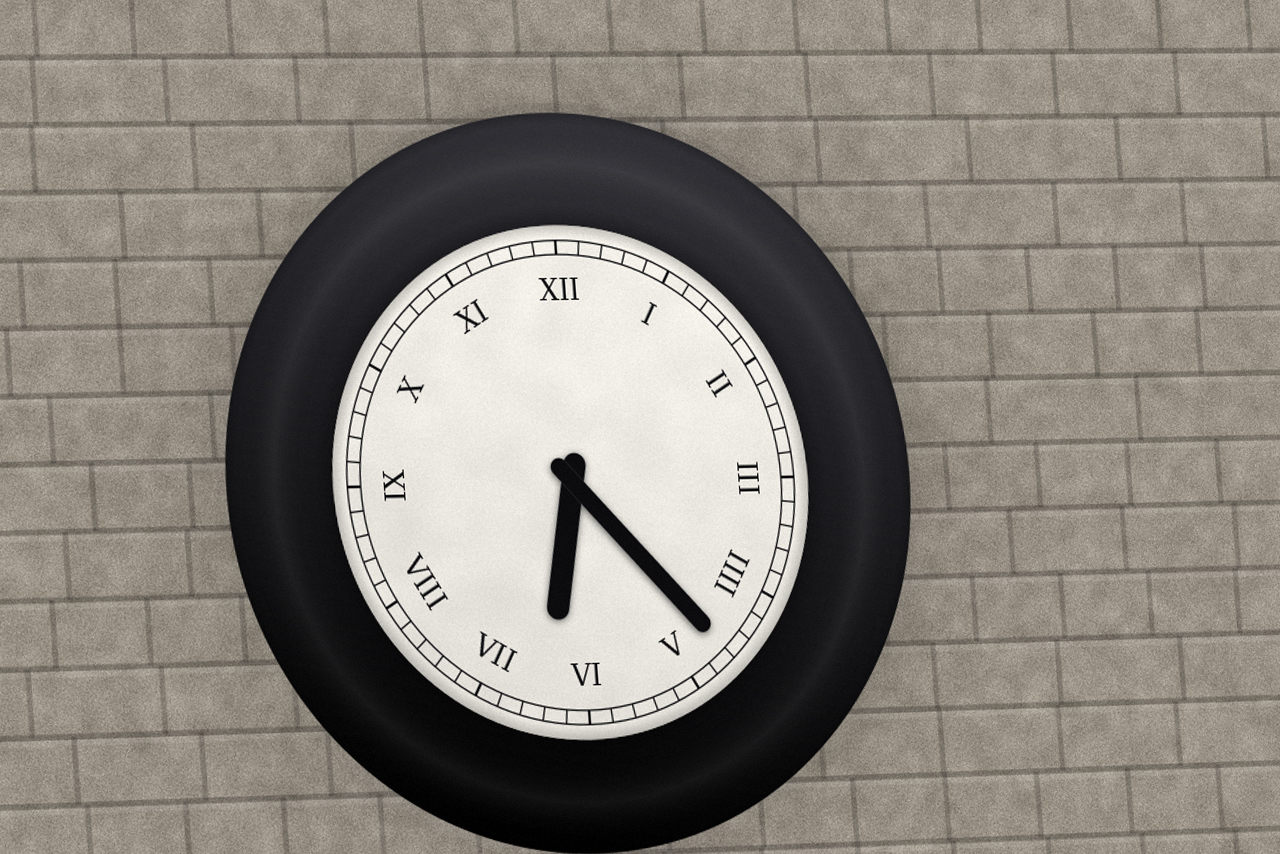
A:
6 h 23 min
